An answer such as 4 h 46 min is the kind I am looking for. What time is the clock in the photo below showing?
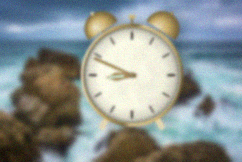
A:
8 h 49 min
